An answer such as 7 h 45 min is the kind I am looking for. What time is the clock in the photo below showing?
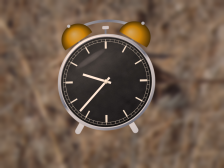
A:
9 h 37 min
